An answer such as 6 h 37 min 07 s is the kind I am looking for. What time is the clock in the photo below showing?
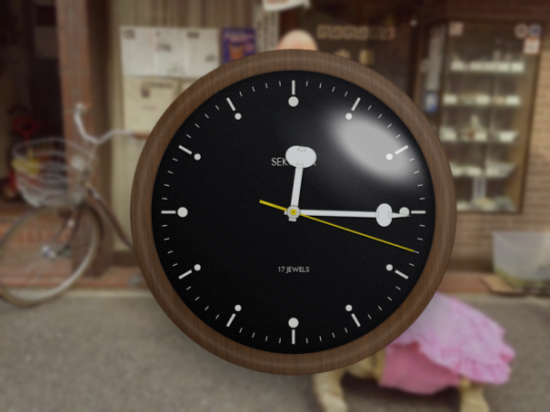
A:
12 h 15 min 18 s
